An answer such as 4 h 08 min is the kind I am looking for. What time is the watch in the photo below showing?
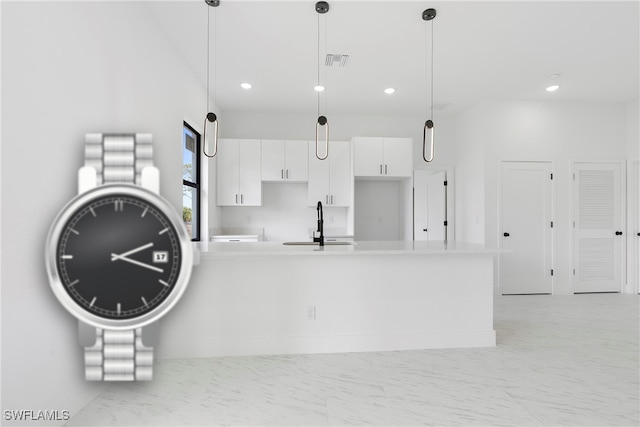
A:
2 h 18 min
